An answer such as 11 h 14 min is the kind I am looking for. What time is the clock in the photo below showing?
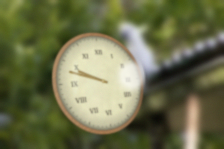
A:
9 h 48 min
